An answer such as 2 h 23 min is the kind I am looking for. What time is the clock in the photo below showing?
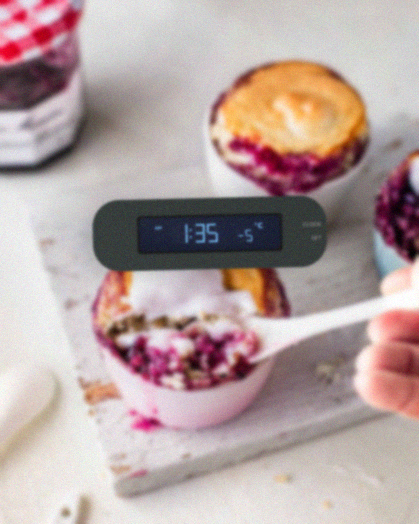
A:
1 h 35 min
